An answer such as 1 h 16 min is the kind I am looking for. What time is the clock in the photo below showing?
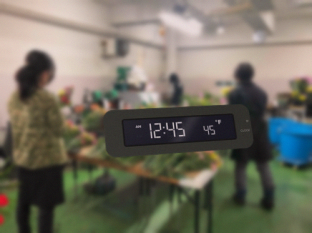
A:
12 h 45 min
